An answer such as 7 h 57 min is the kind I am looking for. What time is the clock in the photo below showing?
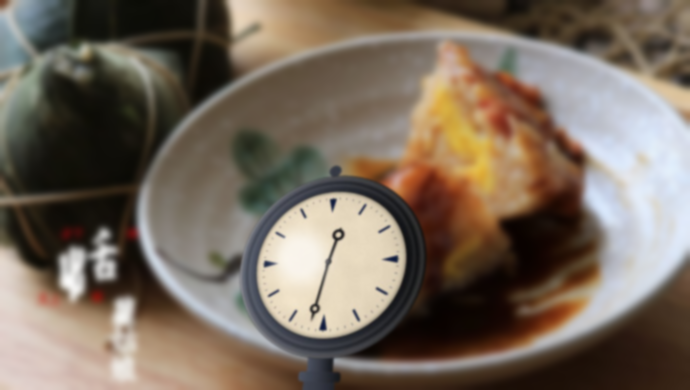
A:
12 h 32 min
